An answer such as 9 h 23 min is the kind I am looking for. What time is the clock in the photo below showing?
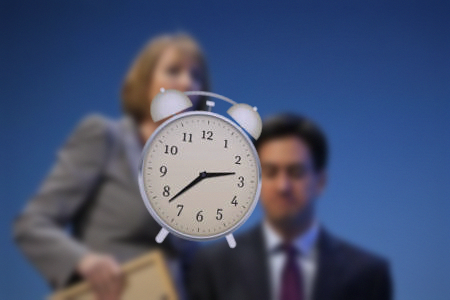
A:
2 h 38 min
